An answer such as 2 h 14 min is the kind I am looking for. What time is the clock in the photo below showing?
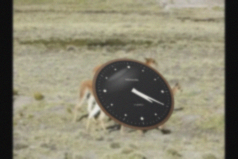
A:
4 h 20 min
